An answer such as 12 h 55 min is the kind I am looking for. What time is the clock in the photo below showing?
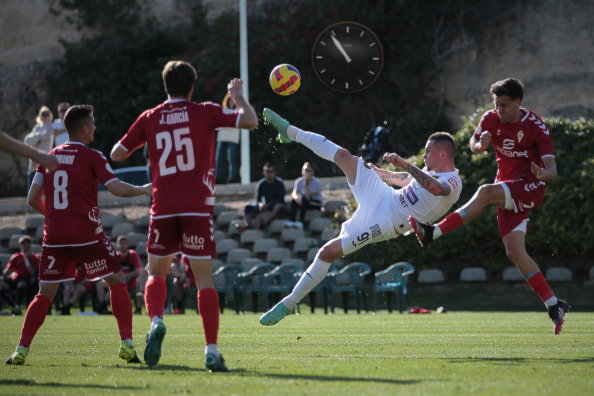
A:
10 h 54 min
